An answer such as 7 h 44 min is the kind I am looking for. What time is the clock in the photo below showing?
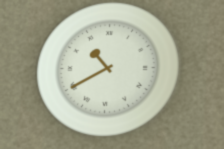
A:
10 h 40 min
